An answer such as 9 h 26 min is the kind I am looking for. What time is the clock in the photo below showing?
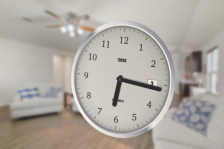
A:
6 h 16 min
